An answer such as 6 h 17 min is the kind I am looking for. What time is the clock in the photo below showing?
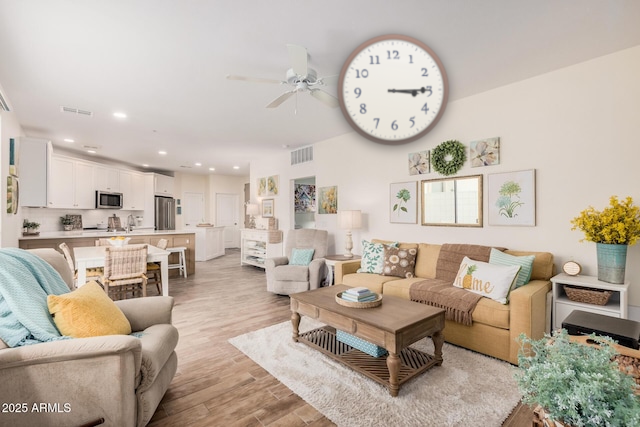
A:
3 h 15 min
